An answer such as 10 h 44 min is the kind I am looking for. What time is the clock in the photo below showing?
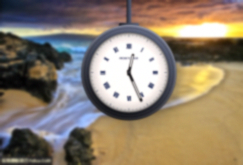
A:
12 h 26 min
